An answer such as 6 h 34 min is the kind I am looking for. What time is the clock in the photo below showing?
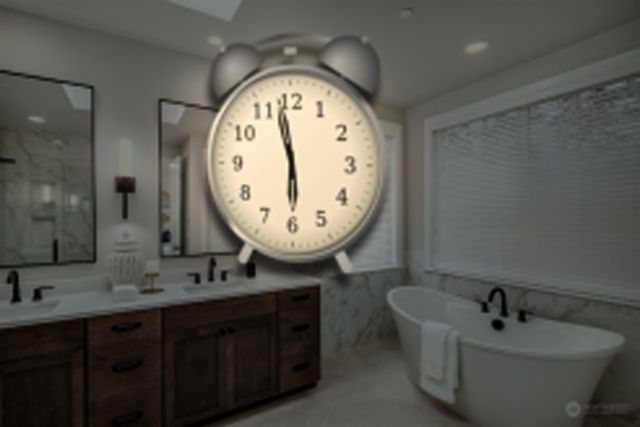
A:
5 h 58 min
